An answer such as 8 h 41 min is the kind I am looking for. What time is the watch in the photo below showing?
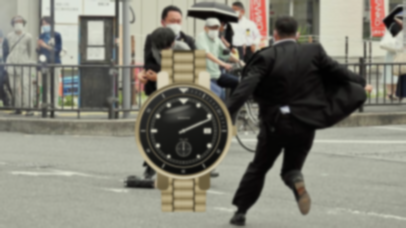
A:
2 h 11 min
